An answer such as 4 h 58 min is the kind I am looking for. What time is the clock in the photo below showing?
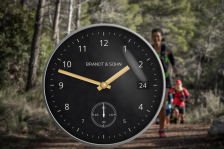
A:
1 h 48 min
